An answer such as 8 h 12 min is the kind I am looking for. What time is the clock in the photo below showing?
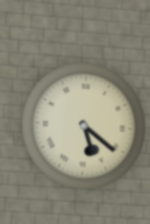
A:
5 h 21 min
